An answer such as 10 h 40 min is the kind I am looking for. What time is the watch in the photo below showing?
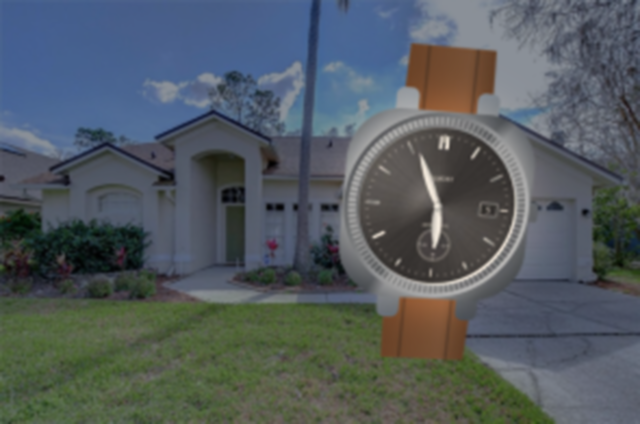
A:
5 h 56 min
